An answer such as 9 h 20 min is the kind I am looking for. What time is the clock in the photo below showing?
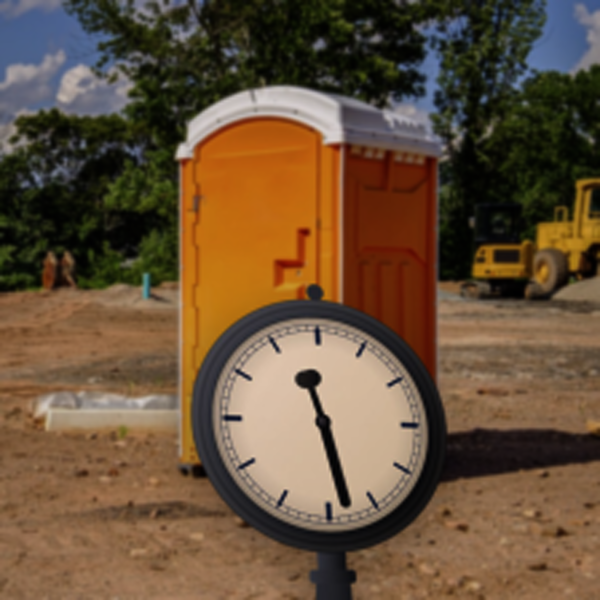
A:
11 h 28 min
